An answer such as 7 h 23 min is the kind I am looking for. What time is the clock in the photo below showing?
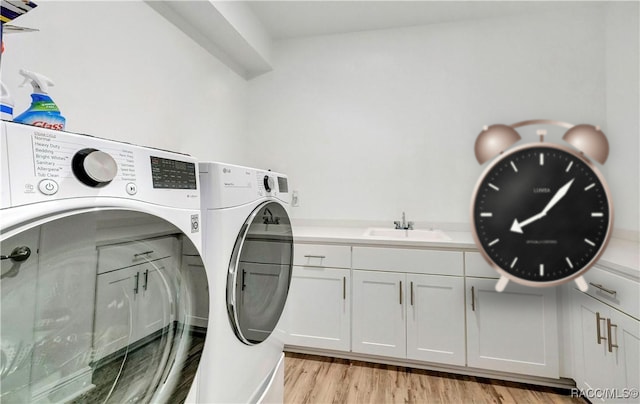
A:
8 h 07 min
